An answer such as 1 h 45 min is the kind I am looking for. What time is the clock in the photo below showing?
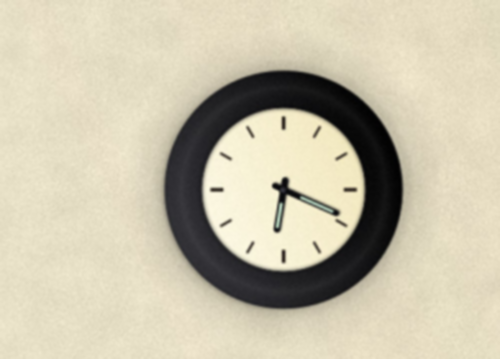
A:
6 h 19 min
